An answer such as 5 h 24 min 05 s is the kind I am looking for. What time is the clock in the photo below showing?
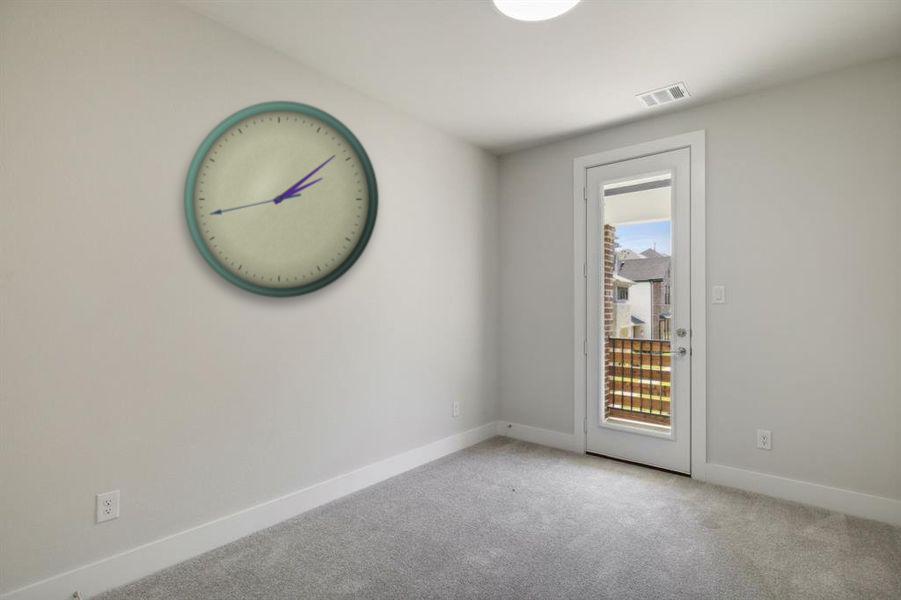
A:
2 h 08 min 43 s
